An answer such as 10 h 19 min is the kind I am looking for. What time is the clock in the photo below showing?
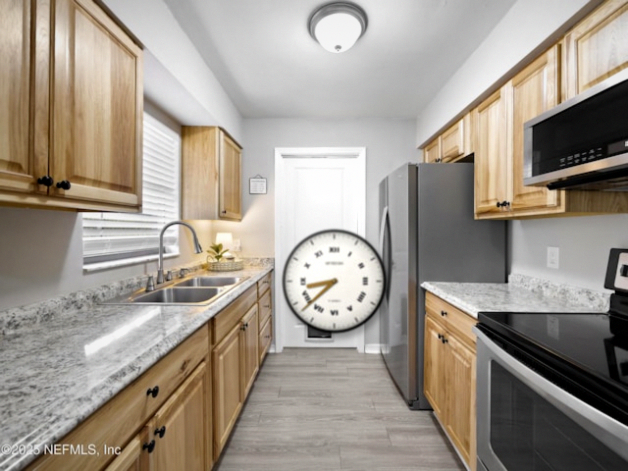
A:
8 h 38 min
